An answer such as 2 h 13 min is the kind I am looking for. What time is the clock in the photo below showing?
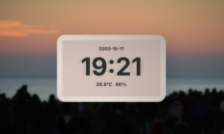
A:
19 h 21 min
